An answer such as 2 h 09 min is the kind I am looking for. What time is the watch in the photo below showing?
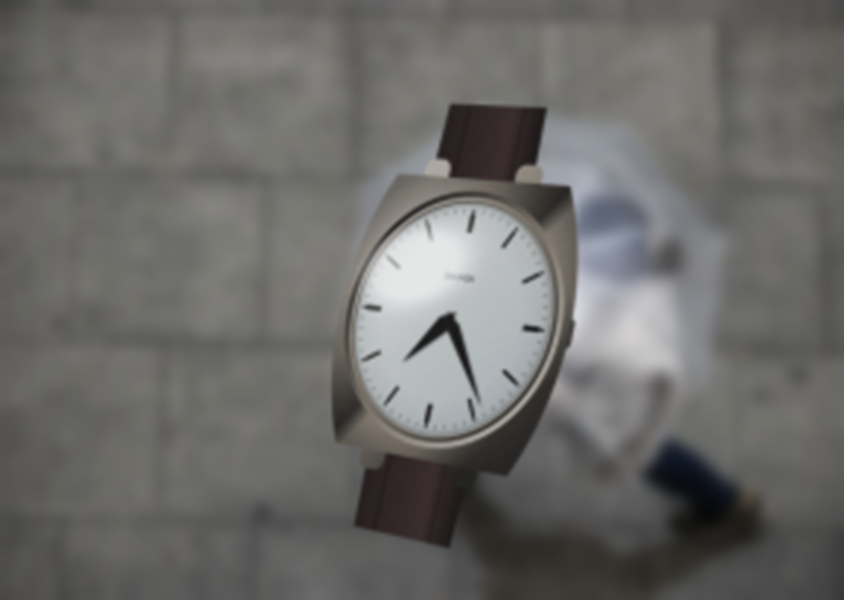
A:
7 h 24 min
